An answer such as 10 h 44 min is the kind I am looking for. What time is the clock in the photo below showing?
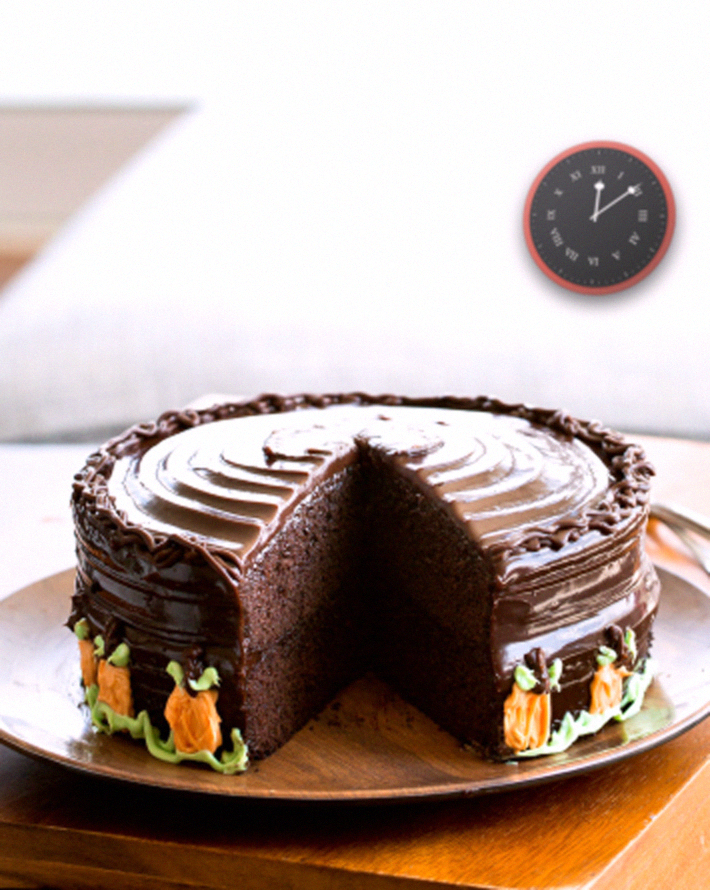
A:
12 h 09 min
